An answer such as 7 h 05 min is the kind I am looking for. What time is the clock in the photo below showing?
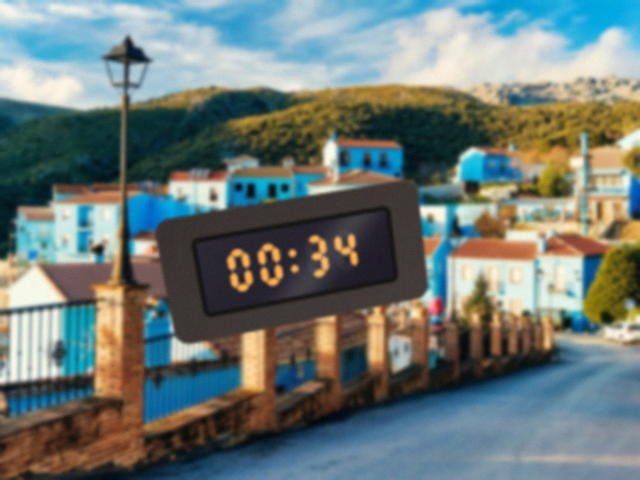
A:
0 h 34 min
